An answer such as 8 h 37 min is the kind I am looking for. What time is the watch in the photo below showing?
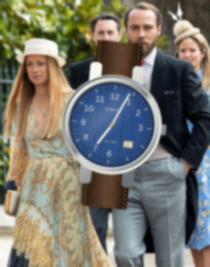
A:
7 h 04 min
